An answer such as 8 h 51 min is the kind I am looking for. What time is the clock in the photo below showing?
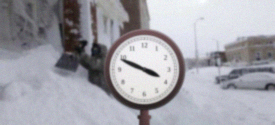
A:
3 h 49 min
